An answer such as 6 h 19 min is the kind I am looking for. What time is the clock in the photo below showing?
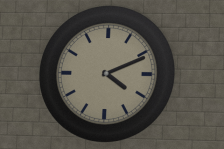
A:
4 h 11 min
